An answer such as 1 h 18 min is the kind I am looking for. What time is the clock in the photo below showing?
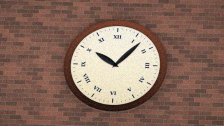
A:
10 h 07 min
